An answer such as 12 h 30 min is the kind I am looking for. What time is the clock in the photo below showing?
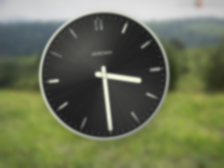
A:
3 h 30 min
